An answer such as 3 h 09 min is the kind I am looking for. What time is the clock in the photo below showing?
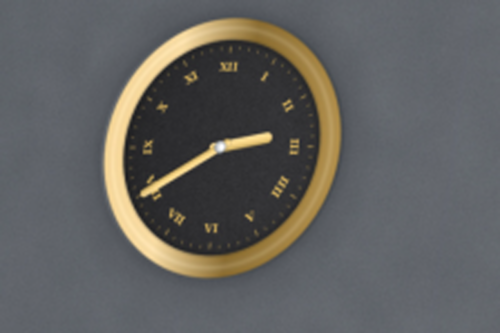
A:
2 h 40 min
